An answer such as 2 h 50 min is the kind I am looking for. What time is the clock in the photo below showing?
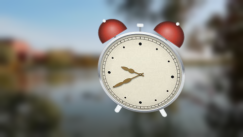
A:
9 h 40 min
